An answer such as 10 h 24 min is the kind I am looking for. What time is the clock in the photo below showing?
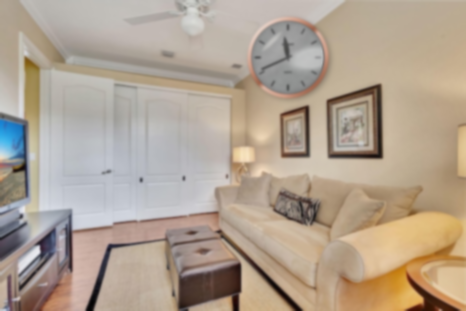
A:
11 h 41 min
